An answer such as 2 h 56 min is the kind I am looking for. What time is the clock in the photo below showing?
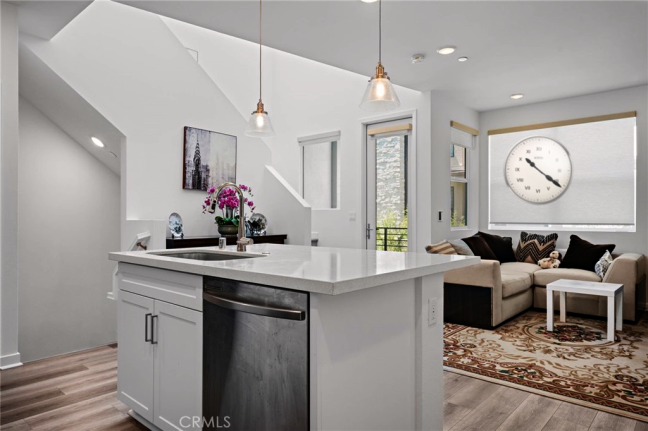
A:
10 h 21 min
